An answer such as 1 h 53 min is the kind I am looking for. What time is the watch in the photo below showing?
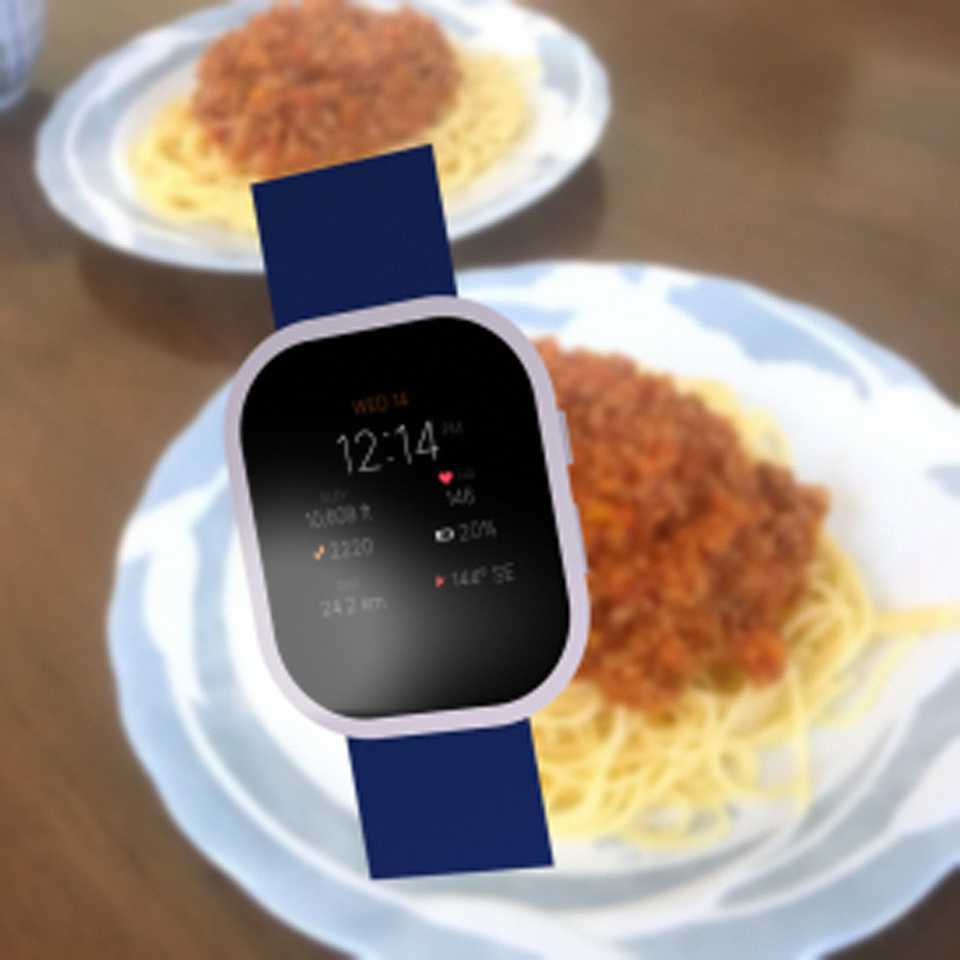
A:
12 h 14 min
